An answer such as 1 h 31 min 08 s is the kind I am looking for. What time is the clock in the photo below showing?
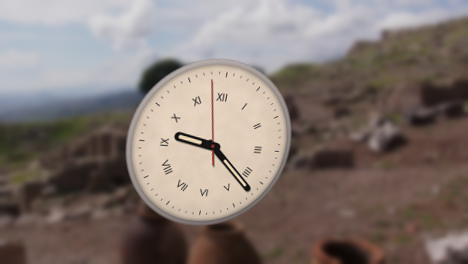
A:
9 h 21 min 58 s
